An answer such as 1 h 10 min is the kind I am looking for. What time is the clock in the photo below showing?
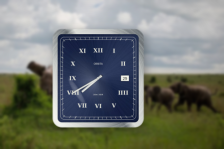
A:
7 h 40 min
